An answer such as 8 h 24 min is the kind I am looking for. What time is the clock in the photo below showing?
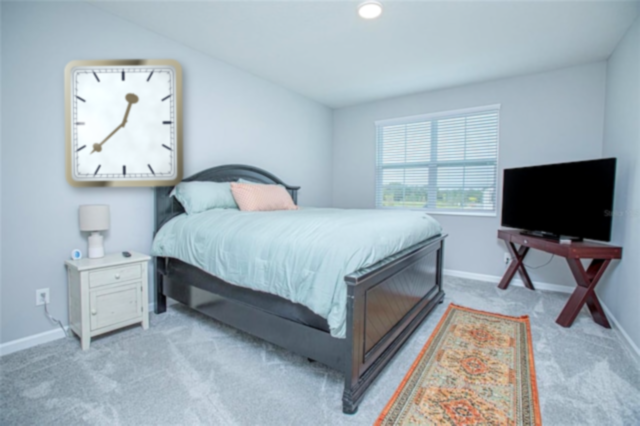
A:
12 h 38 min
